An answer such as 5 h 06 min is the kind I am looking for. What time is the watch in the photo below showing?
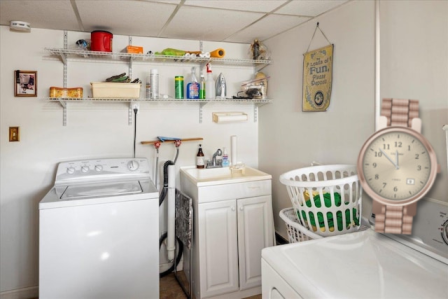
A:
11 h 52 min
